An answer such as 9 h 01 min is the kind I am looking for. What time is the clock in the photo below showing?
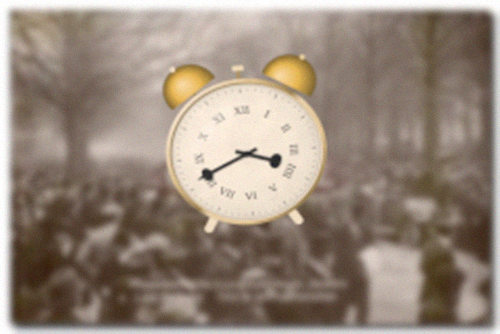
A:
3 h 41 min
